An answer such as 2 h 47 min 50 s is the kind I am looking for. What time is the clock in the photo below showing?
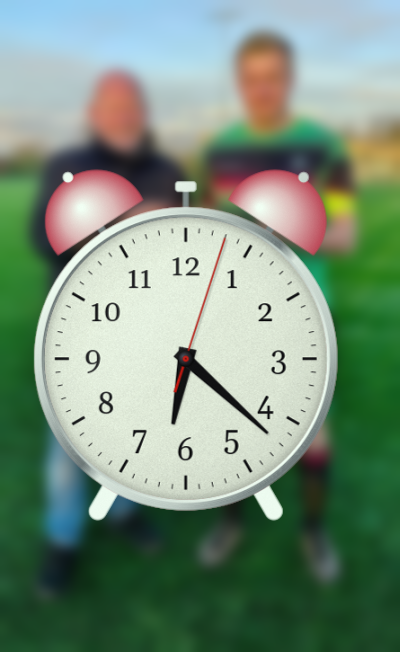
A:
6 h 22 min 03 s
